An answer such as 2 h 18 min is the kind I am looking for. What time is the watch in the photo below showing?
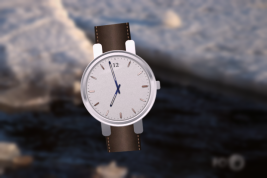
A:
6 h 58 min
